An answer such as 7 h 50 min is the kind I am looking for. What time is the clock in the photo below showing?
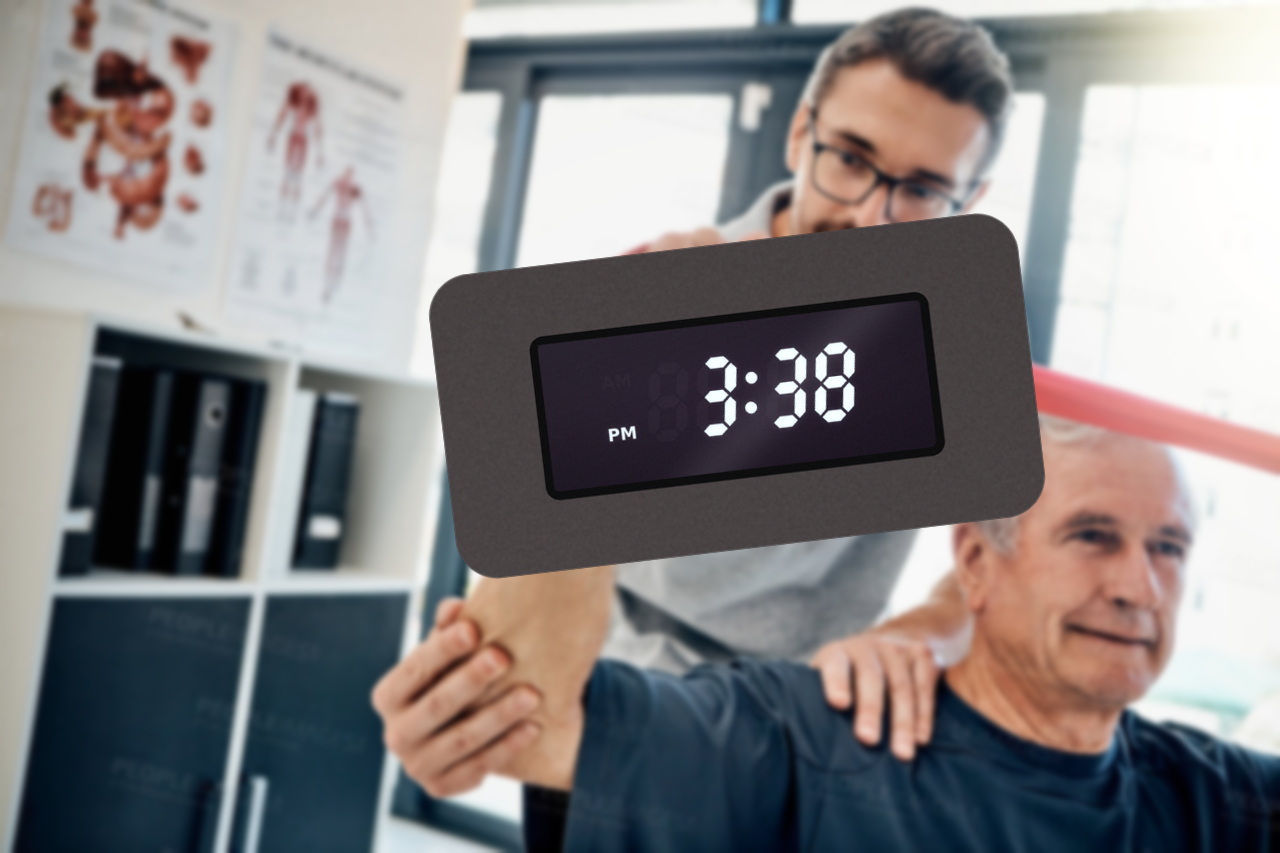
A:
3 h 38 min
